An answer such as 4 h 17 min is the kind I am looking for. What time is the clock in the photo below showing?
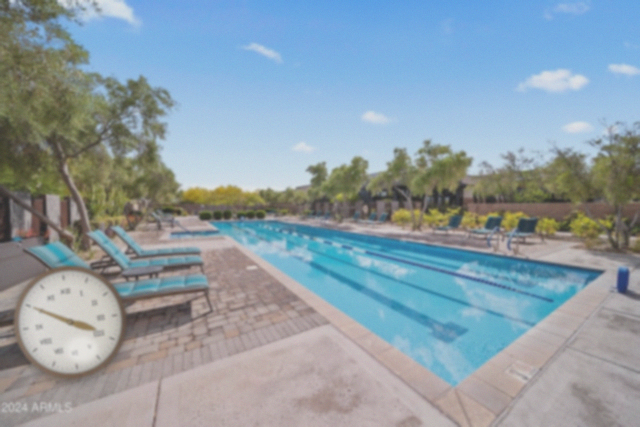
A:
3 h 50 min
